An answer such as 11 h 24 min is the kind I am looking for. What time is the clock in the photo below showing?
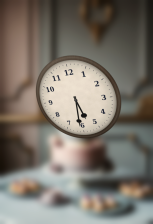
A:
5 h 31 min
